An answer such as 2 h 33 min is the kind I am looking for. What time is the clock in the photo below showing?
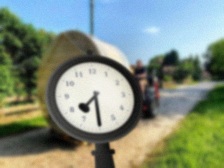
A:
7 h 30 min
